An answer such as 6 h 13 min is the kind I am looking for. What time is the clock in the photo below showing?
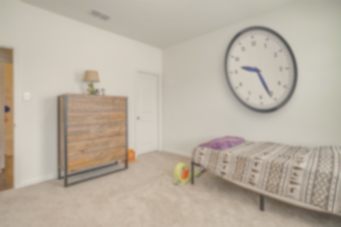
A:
9 h 26 min
